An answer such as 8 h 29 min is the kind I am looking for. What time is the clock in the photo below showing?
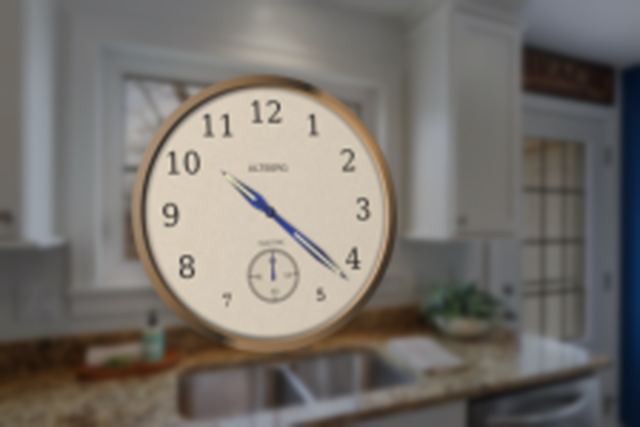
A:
10 h 22 min
